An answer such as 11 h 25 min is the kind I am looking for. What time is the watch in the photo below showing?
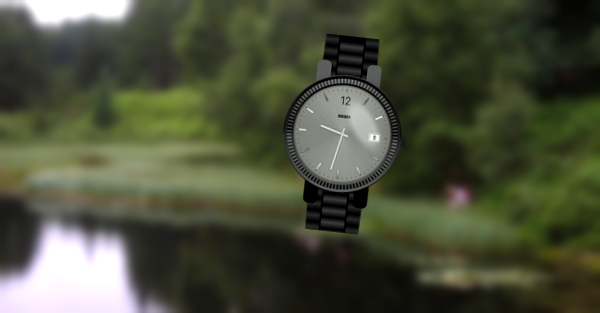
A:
9 h 32 min
